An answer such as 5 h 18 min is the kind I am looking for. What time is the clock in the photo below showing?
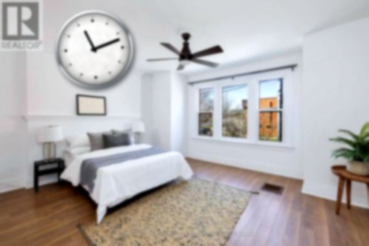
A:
11 h 12 min
